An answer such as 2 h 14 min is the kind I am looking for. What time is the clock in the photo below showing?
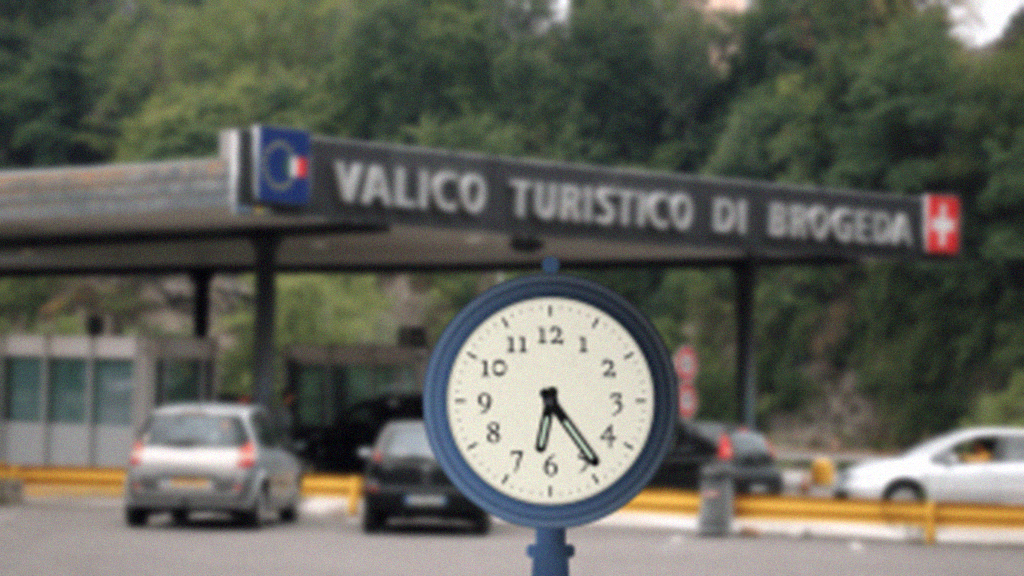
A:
6 h 24 min
